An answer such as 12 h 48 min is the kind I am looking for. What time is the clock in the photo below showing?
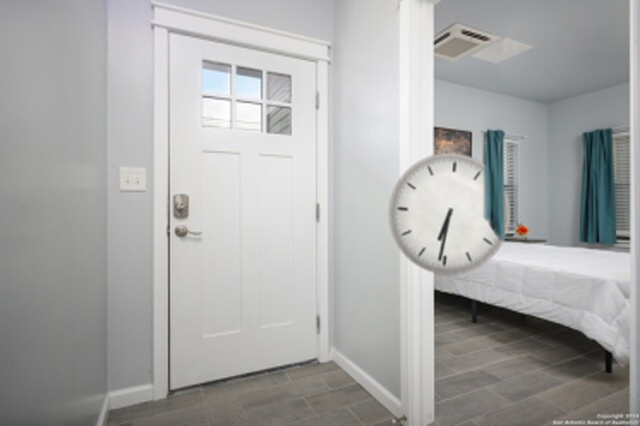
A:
6 h 31 min
